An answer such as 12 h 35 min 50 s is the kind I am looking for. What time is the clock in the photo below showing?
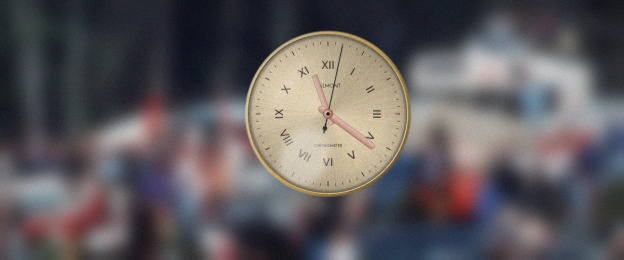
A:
11 h 21 min 02 s
